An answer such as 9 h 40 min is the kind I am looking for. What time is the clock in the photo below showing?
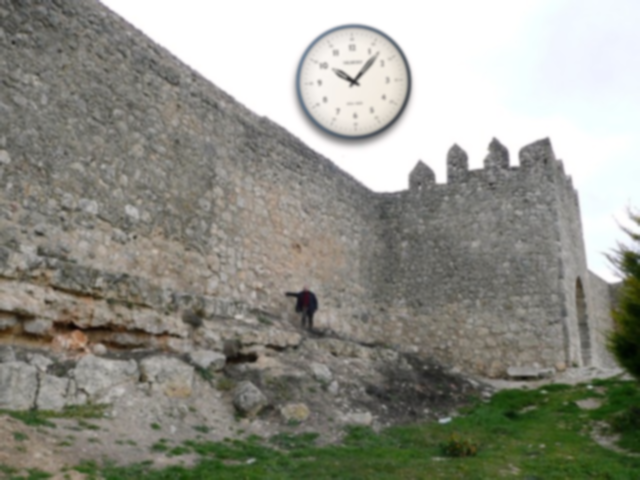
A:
10 h 07 min
